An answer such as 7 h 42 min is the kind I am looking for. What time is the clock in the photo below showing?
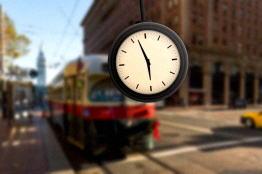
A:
5 h 57 min
